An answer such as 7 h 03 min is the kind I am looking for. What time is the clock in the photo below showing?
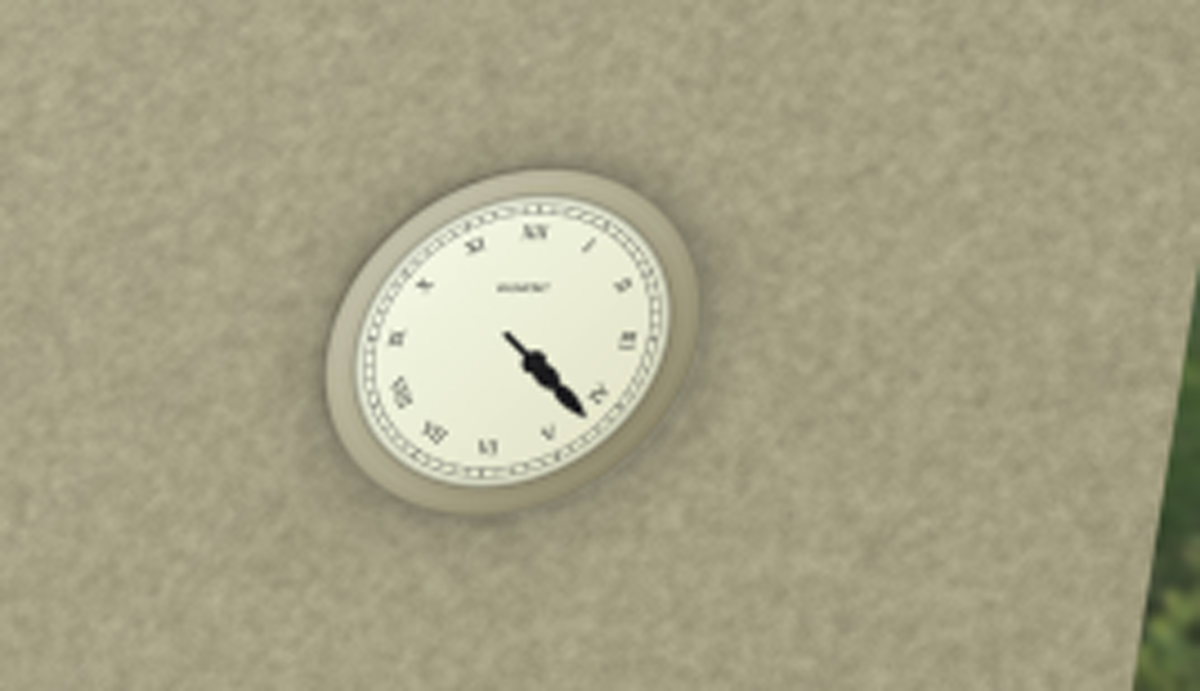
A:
4 h 22 min
